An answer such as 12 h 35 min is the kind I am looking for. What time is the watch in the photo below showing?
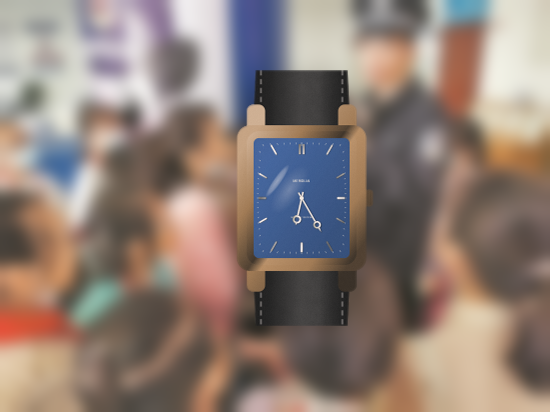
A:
6 h 25 min
